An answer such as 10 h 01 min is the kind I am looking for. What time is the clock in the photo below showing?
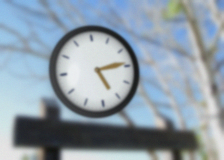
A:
5 h 14 min
